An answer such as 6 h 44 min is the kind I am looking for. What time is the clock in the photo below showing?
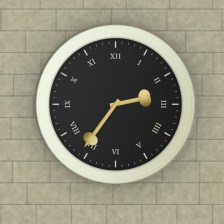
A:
2 h 36 min
